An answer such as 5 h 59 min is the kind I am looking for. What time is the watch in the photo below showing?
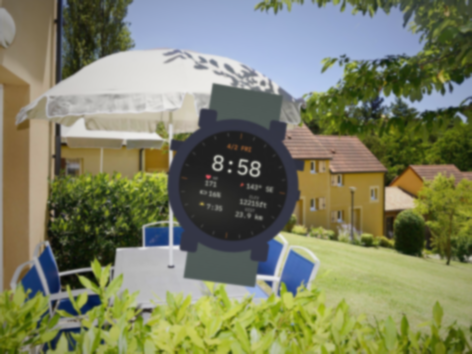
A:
8 h 58 min
